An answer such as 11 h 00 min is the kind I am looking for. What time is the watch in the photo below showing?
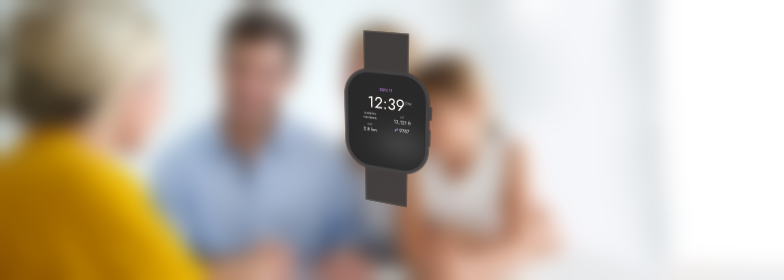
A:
12 h 39 min
